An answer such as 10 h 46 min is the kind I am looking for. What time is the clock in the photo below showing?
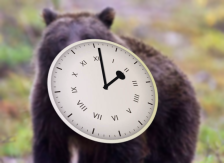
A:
2 h 01 min
